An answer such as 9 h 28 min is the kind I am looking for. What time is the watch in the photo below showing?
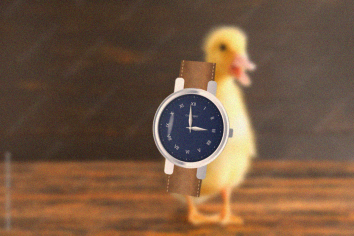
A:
2 h 59 min
